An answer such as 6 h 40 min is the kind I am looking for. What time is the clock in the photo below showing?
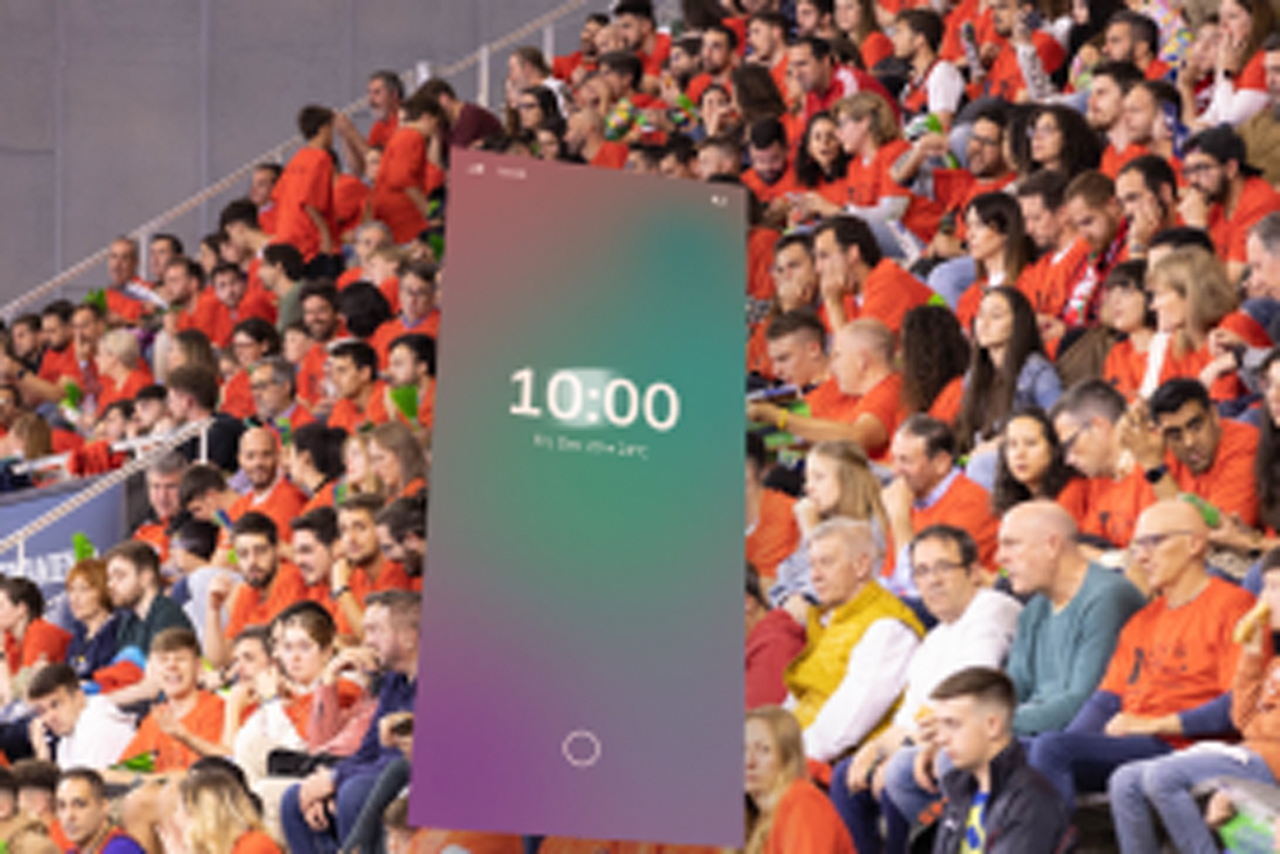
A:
10 h 00 min
